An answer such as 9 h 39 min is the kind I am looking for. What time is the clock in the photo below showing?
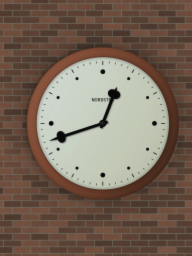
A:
12 h 42 min
